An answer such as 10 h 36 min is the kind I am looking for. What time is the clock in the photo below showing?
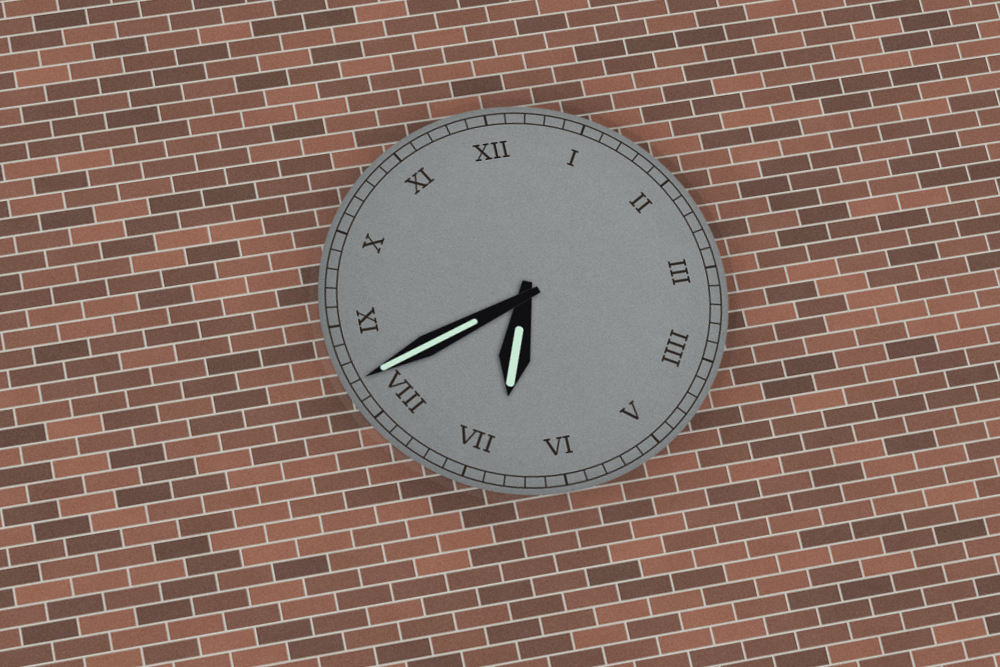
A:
6 h 42 min
